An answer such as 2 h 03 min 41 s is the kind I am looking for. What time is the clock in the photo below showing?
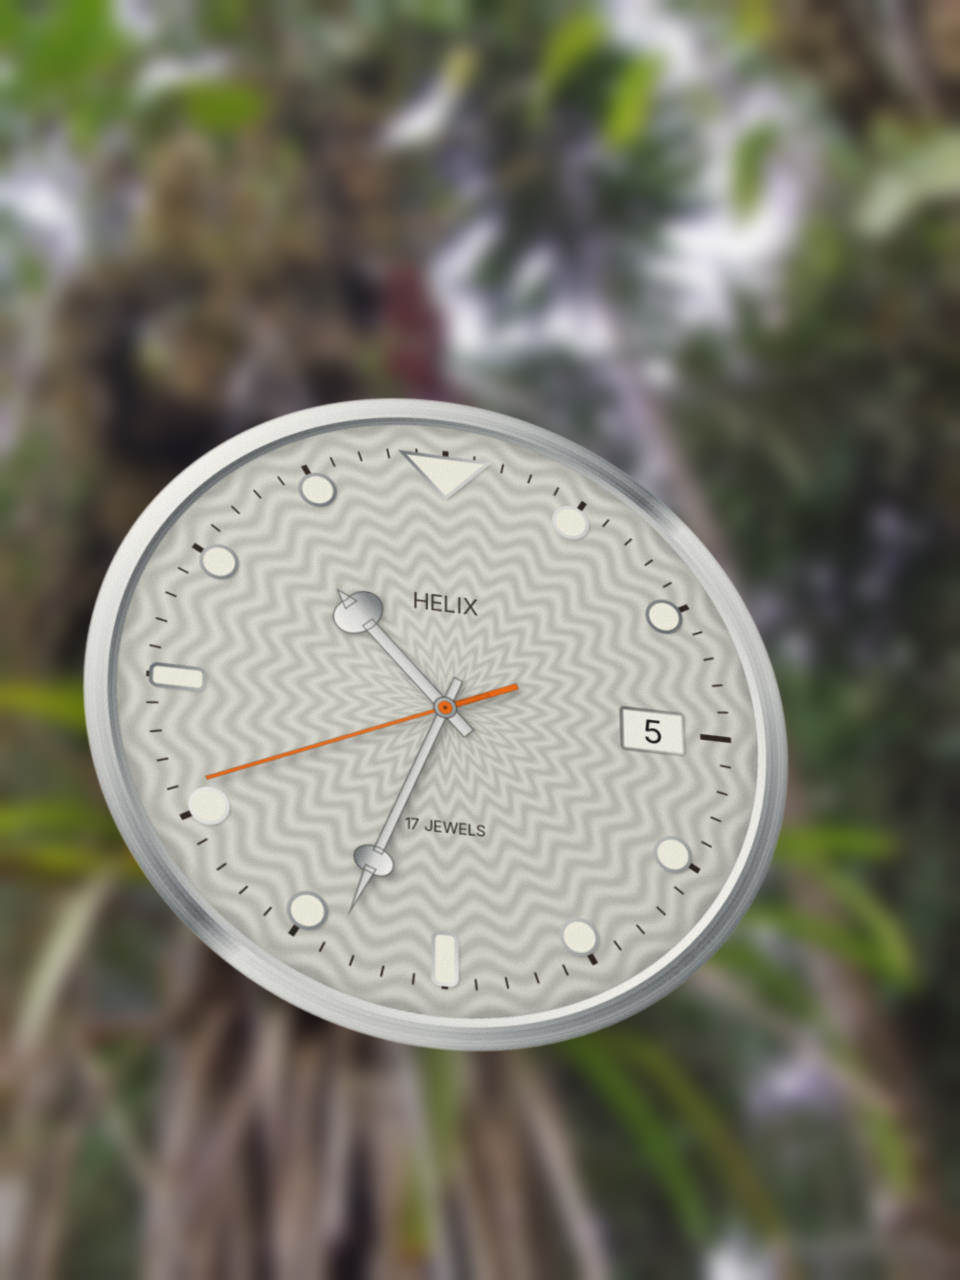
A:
10 h 33 min 41 s
